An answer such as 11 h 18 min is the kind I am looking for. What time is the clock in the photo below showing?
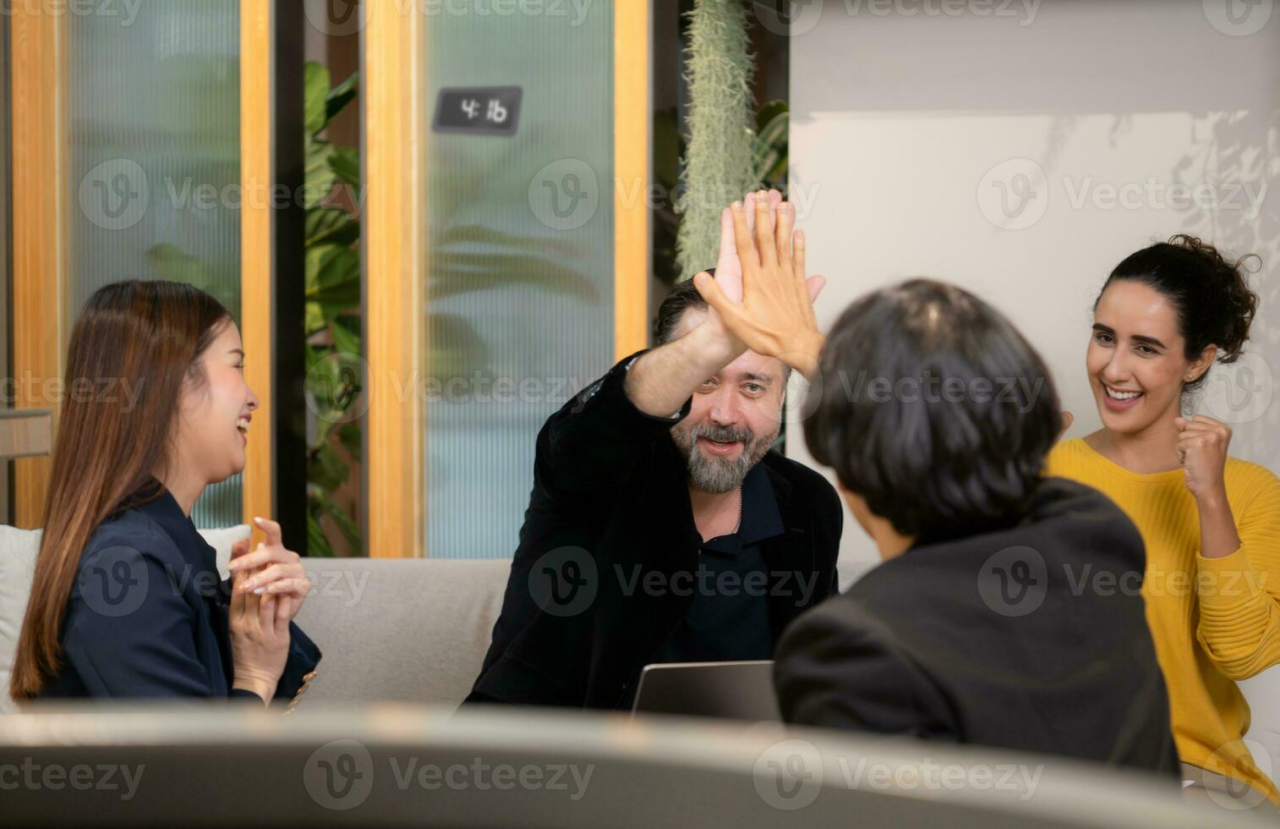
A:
4 h 16 min
